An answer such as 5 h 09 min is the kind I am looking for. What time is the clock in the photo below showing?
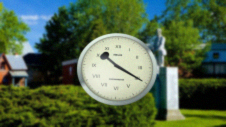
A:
10 h 20 min
